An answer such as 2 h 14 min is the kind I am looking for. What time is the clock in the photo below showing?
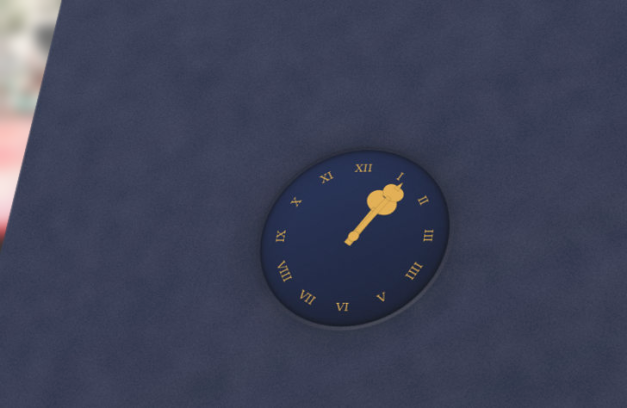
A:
1 h 06 min
